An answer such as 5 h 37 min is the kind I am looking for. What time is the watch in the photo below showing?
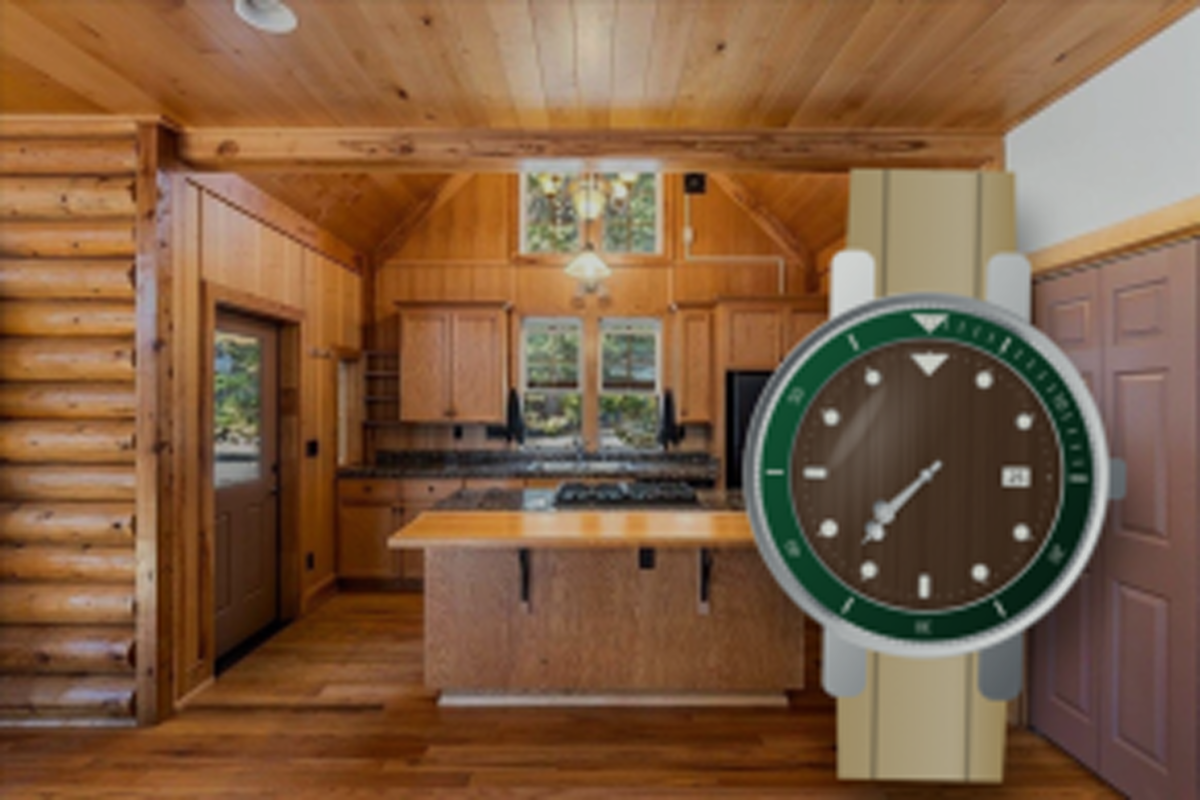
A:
7 h 37 min
